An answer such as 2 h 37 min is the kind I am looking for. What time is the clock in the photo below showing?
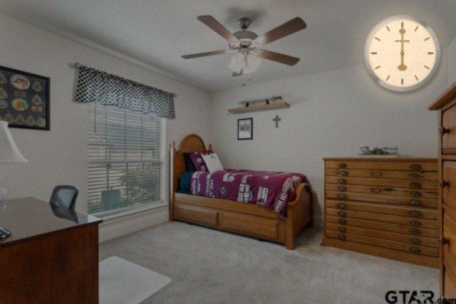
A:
6 h 00 min
